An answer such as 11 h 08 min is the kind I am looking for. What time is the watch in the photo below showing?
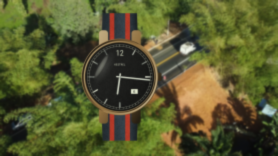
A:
6 h 16 min
